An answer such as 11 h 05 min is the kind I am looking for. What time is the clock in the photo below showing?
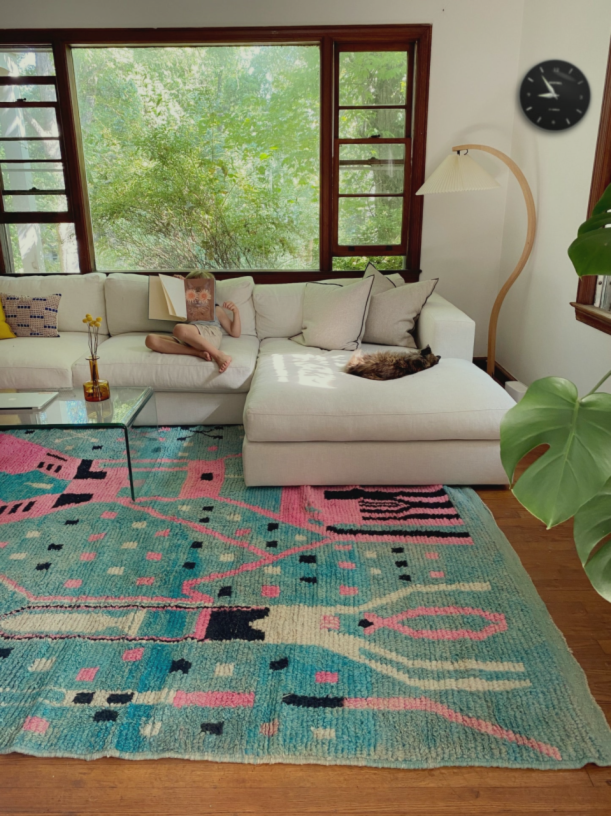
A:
8 h 54 min
